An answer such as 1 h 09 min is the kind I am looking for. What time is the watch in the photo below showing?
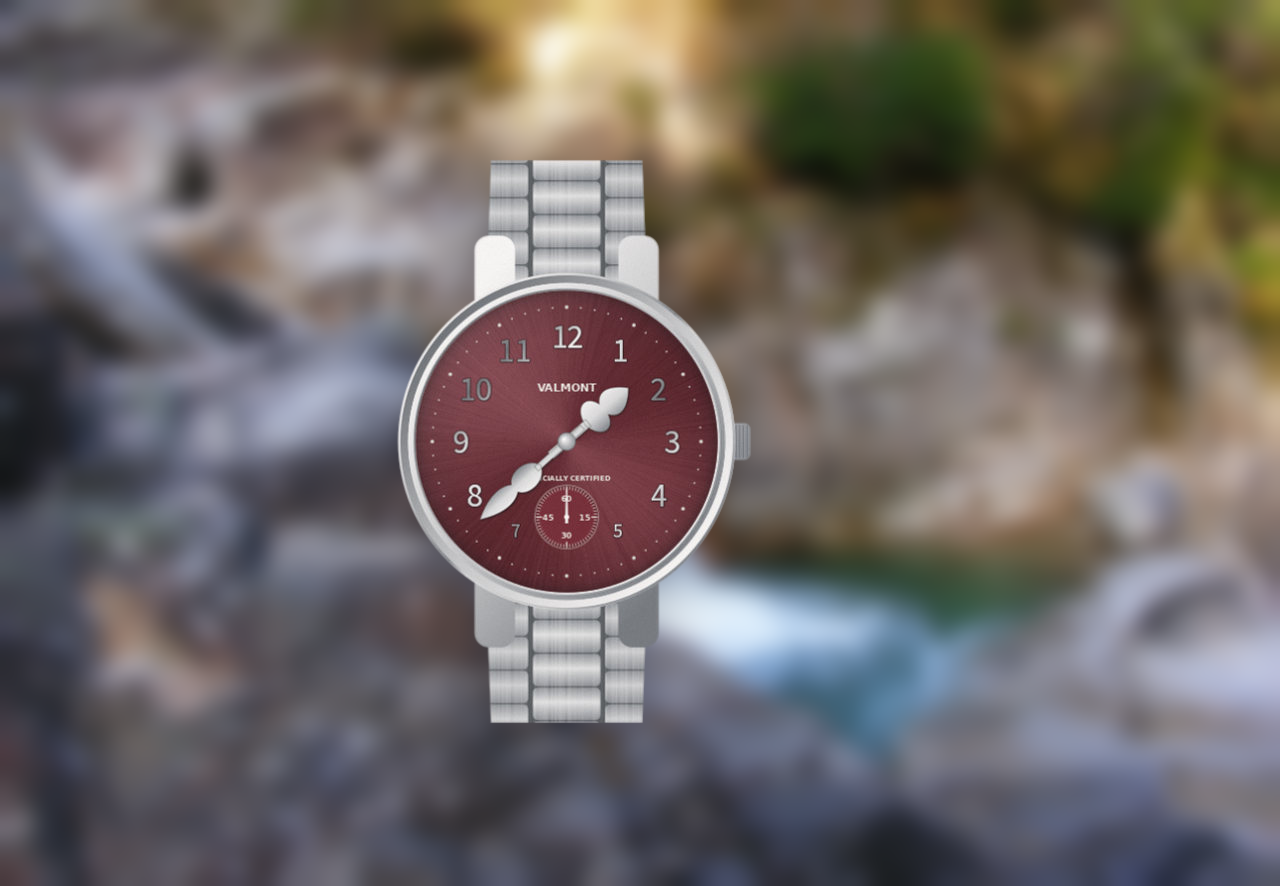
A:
1 h 38 min
